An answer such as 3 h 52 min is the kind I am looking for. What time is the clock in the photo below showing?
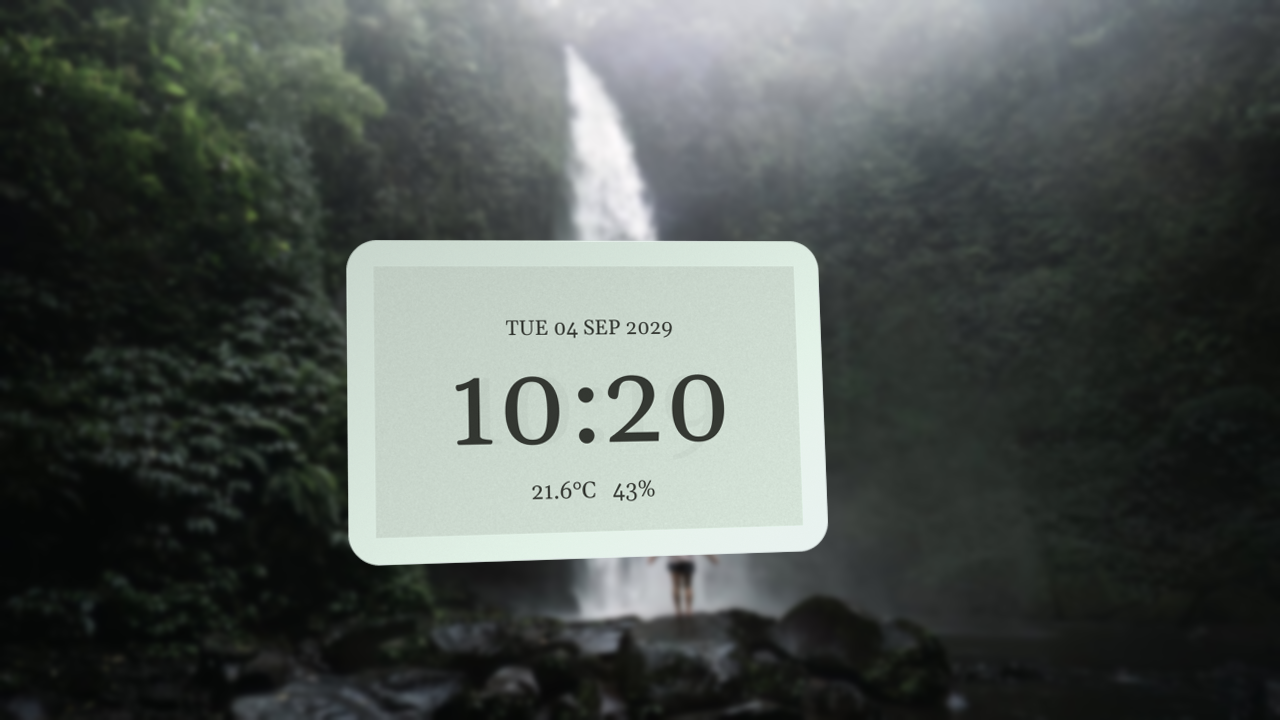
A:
10 h 20 min
